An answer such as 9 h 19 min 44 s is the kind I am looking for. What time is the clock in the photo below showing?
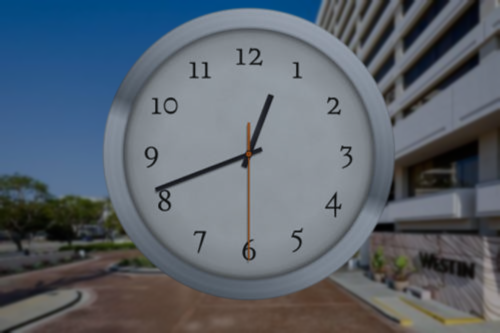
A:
12 h 41 min 30 s
